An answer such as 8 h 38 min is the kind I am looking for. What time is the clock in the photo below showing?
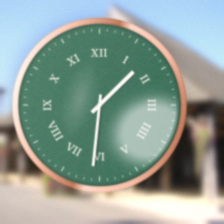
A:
1 h 31 min
